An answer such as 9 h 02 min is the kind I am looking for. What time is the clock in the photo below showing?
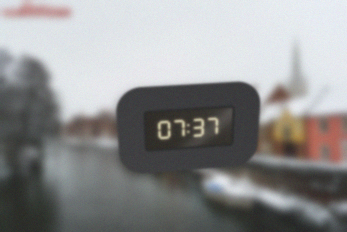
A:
7 h 37 min
